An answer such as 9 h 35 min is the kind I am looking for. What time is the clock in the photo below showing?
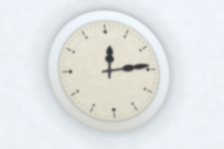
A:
12 h 14 min
